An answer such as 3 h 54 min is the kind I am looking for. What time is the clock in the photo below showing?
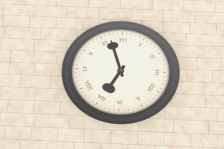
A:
6 h 57 min
